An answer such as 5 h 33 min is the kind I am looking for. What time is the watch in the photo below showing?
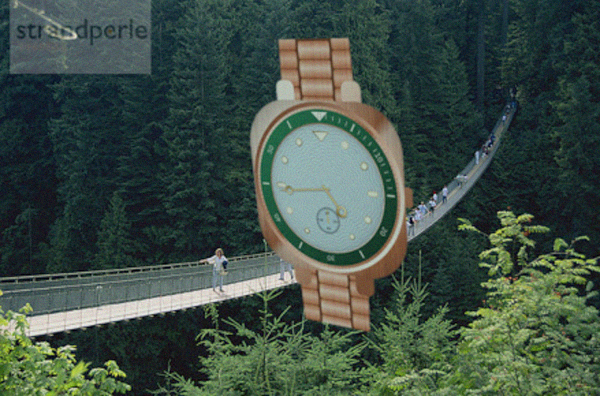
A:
4 h 44 min
